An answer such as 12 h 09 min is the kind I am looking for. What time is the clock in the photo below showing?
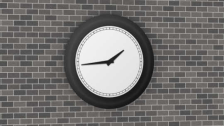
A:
1 h 44 min
